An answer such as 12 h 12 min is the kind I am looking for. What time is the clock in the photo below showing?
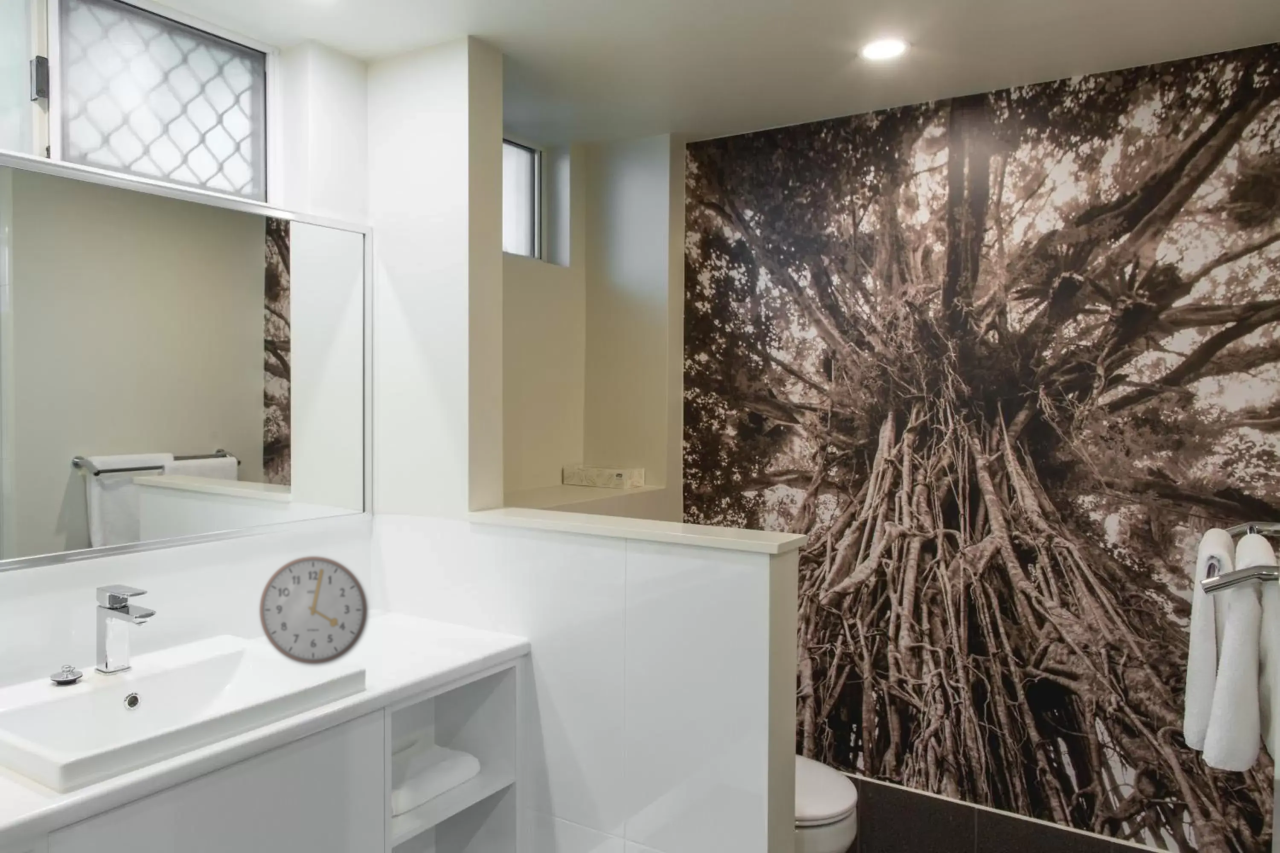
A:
4 h 02 min
